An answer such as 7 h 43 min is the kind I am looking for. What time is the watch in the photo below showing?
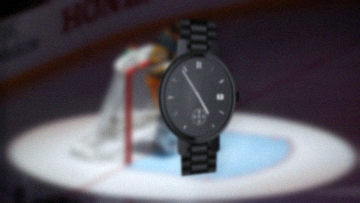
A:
4 h 54 min
